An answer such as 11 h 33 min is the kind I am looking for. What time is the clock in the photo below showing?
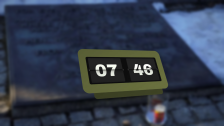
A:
7 h 46 min
